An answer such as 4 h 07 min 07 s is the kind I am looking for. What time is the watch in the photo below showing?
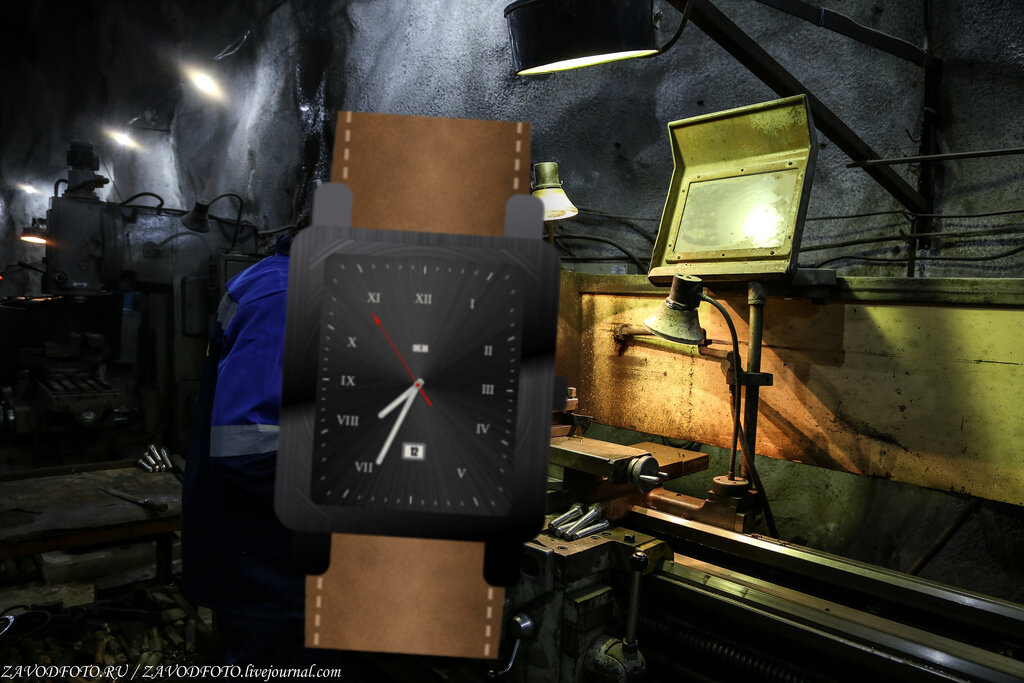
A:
7 h 33 min 54 s
